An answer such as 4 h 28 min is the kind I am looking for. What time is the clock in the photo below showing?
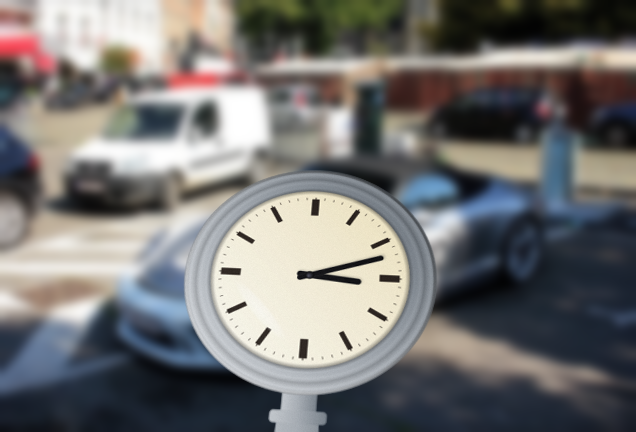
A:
3 h 12 min
